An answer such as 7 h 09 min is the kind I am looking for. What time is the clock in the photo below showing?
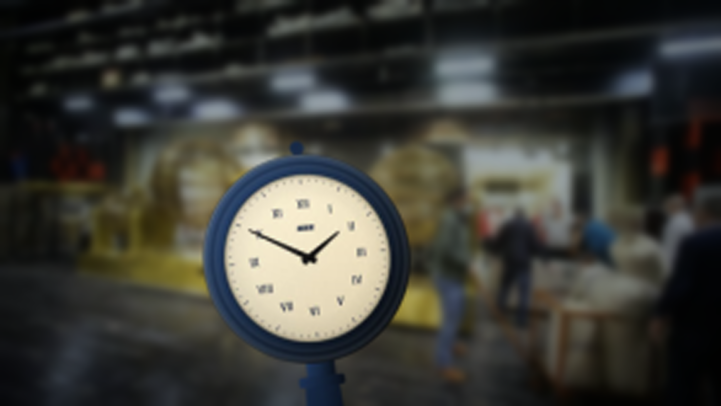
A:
1 h 50 min
